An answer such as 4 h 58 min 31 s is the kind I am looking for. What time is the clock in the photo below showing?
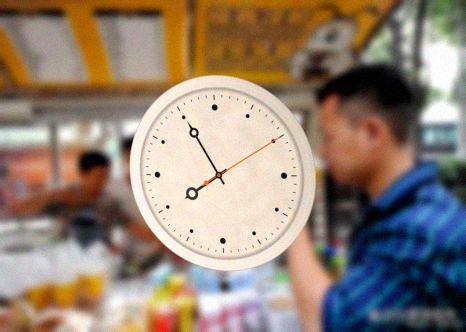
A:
7 h 55 min 10 s
